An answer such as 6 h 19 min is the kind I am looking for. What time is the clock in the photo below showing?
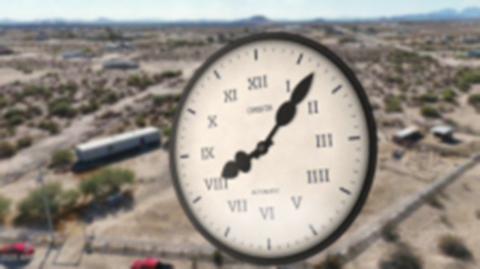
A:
8 h 07 min
